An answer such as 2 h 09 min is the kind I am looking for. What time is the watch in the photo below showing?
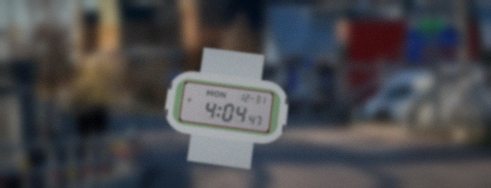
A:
4 h 04 min
